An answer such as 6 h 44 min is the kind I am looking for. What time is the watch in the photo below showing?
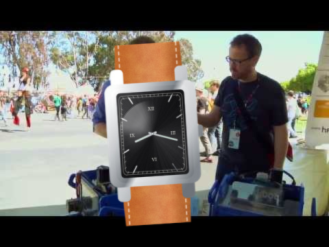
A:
8 h 18 min
